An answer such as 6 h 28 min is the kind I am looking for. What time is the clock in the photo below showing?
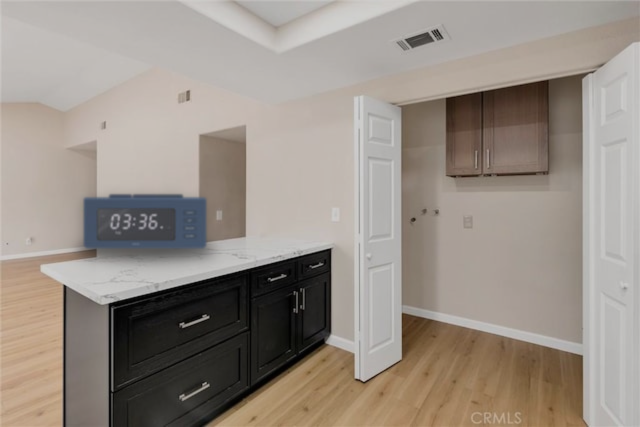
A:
3 h 36 min
